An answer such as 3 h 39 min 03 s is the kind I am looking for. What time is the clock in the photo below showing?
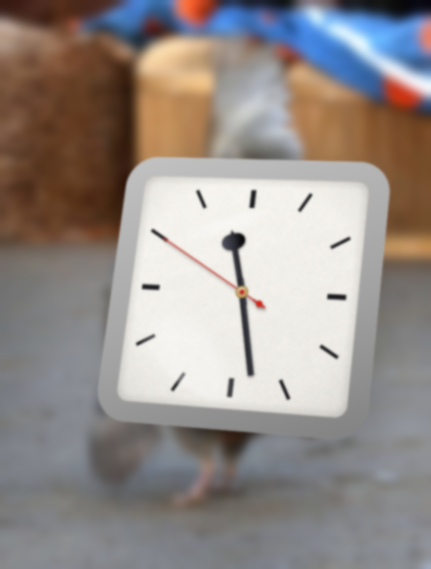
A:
11 h 27 min 50 s
